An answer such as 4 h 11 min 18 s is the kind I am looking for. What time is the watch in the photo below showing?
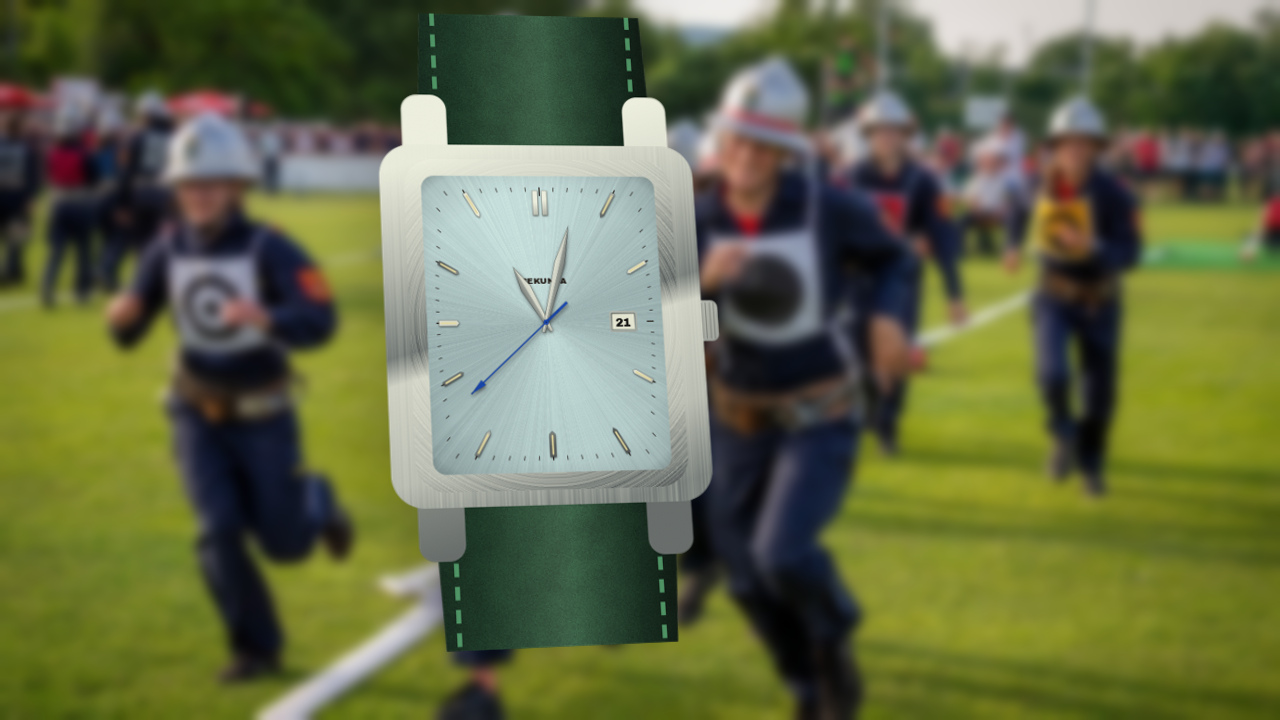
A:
11 h 02 min 38 s
